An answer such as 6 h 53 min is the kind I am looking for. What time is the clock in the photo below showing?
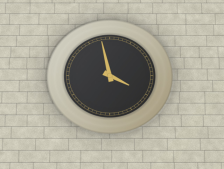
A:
3 h 58 min
